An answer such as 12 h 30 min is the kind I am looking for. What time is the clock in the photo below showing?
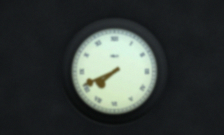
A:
7 h 41 min
